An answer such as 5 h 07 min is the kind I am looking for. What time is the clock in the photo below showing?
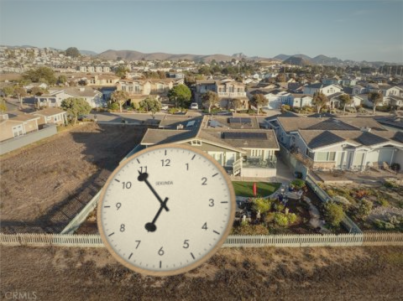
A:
6 h 54 min
